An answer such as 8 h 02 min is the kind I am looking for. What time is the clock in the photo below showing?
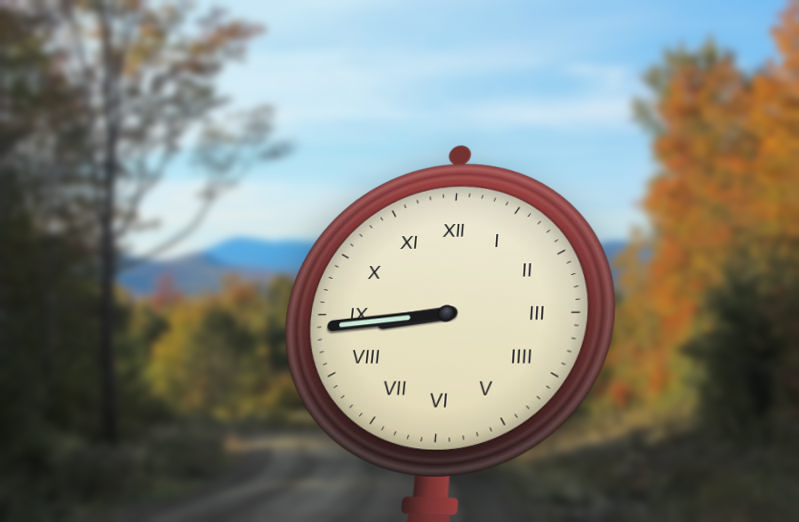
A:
8 h 44 min
